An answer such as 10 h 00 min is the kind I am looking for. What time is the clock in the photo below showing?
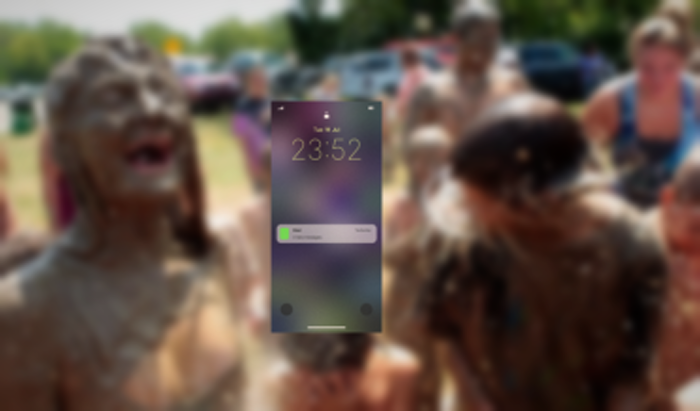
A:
23 h 52 min
